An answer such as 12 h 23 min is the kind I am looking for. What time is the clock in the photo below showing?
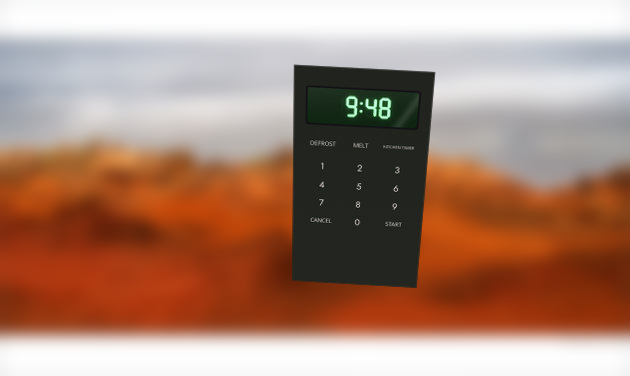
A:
9 h 48 min
